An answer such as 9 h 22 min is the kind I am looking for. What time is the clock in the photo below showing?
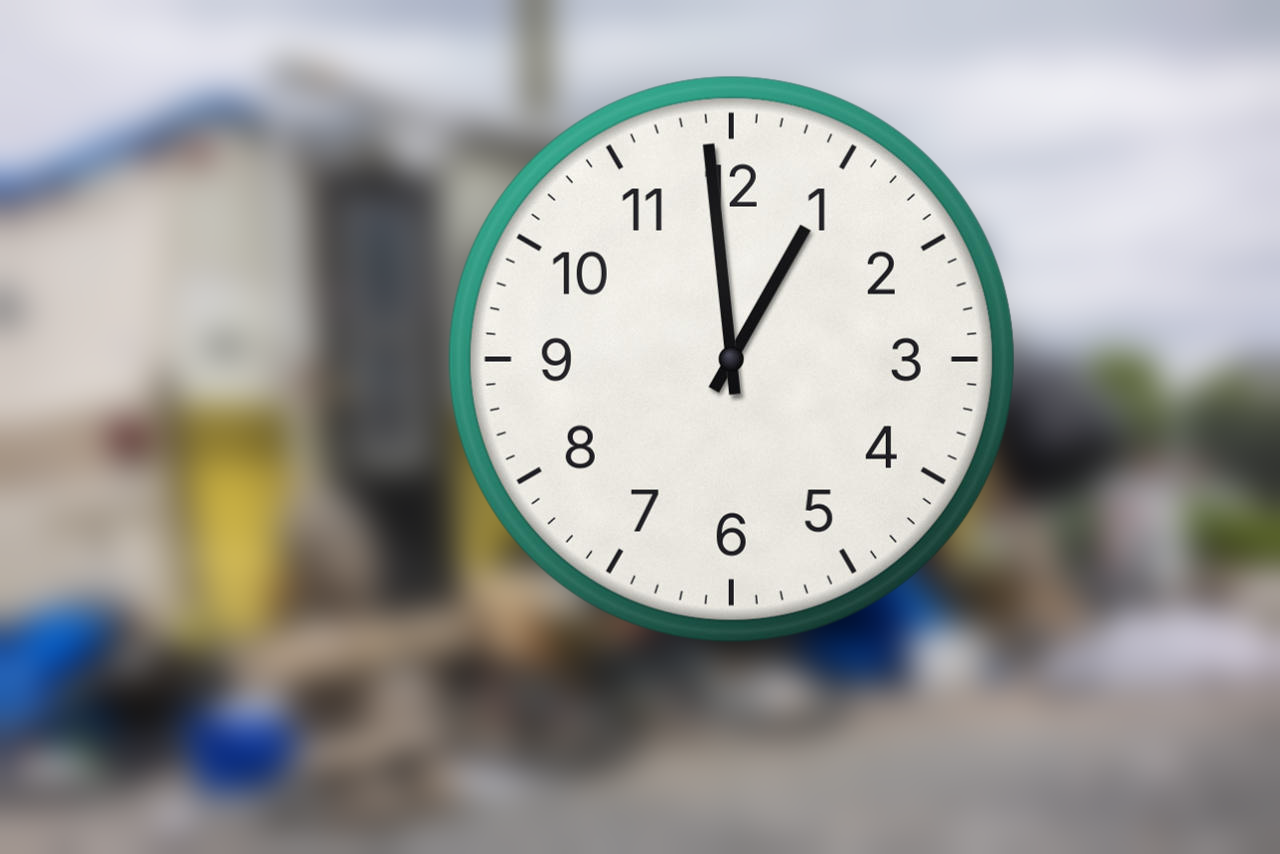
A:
12 h 59 min
